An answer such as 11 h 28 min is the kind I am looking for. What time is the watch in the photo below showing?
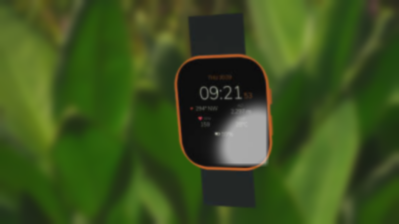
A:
9 h 21 min
